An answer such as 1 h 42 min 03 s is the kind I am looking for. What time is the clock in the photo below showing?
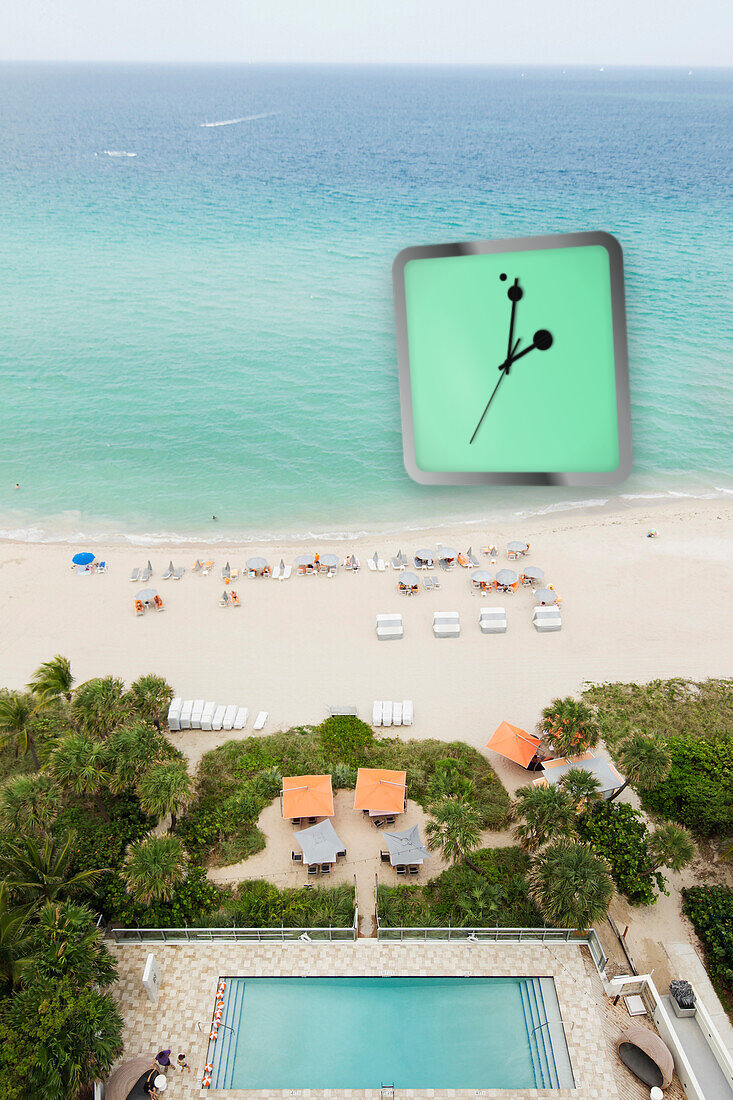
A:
2 h 01 min 35 s
